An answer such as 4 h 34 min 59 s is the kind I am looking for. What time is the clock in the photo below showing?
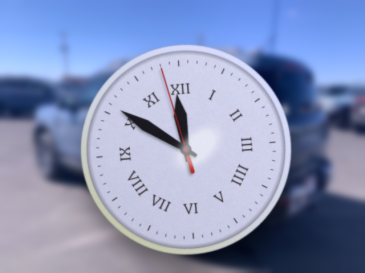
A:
11 h 50 min 58 s
